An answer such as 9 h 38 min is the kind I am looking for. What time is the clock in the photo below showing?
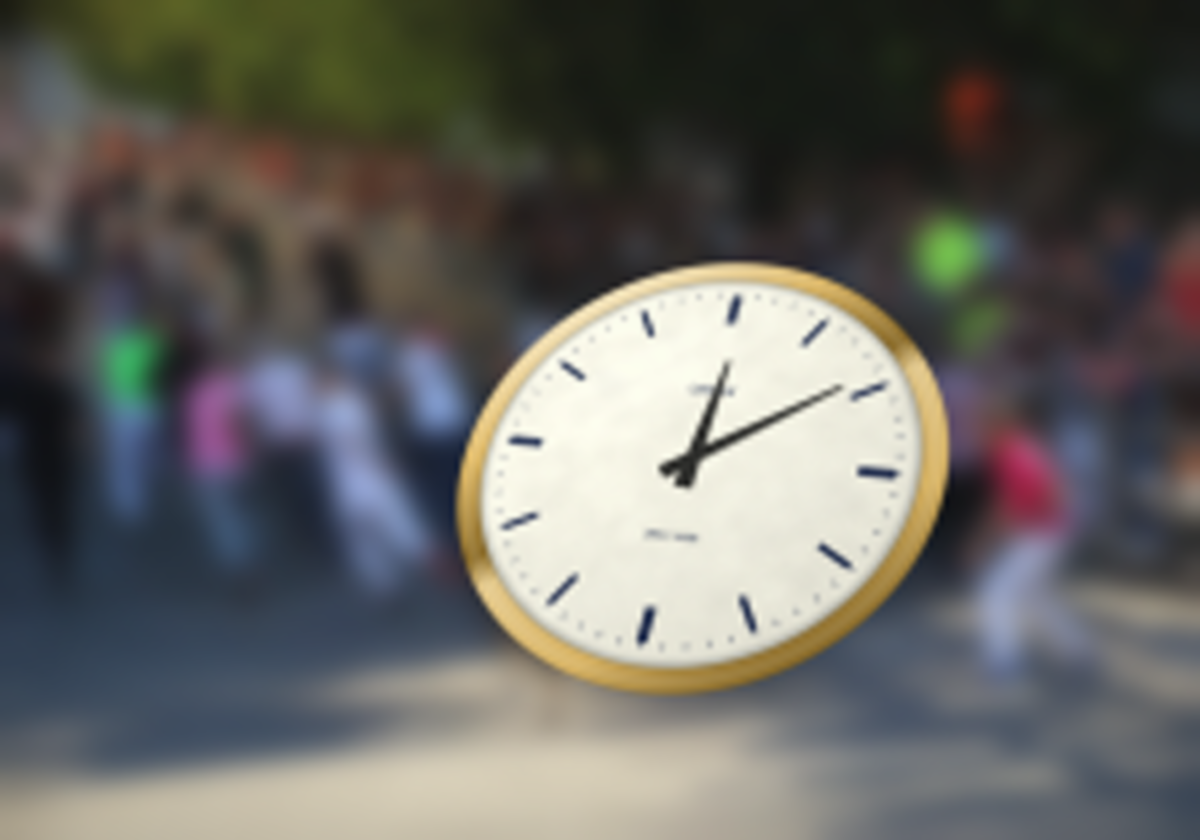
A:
12 h 09 min
